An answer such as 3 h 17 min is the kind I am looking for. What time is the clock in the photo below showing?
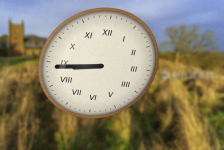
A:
8 h 44 min
